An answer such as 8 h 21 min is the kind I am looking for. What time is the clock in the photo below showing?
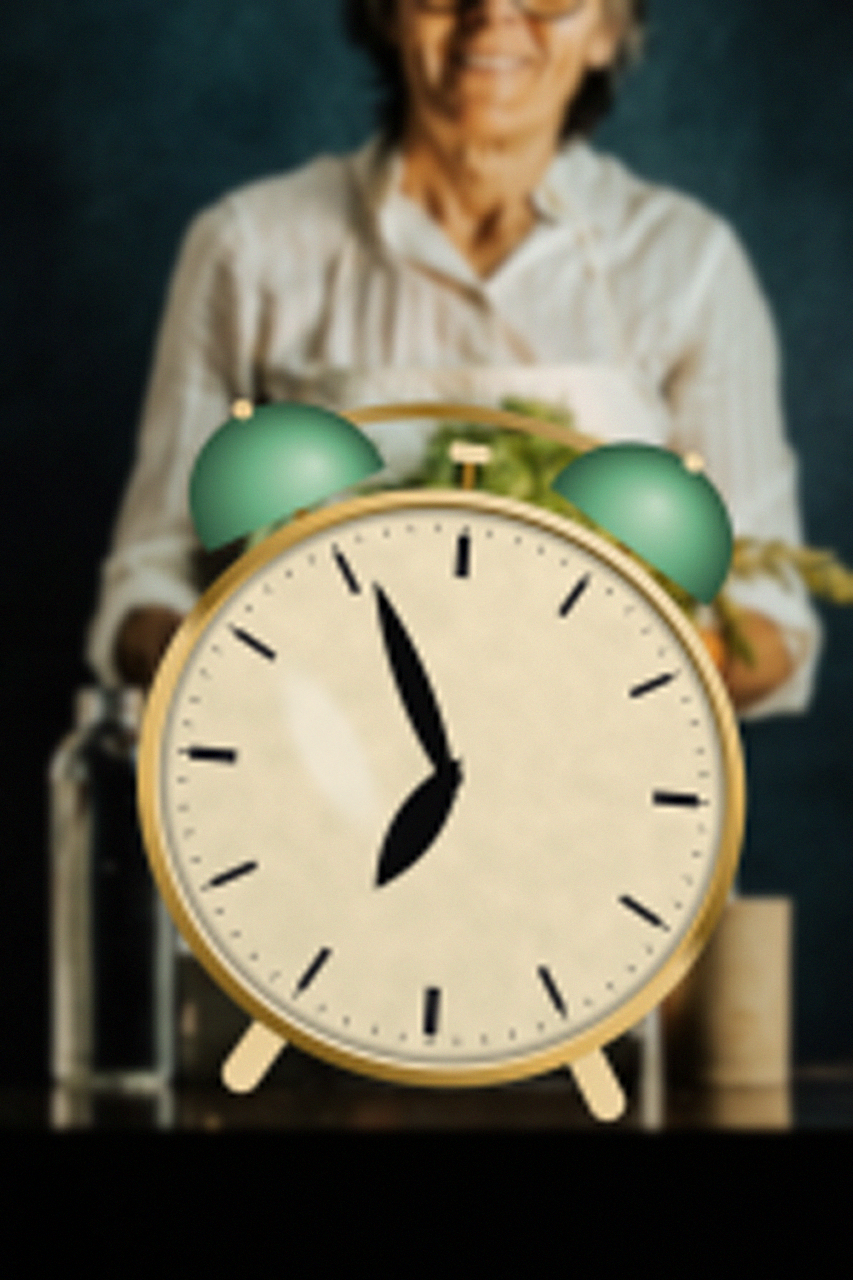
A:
6 h 56 min
